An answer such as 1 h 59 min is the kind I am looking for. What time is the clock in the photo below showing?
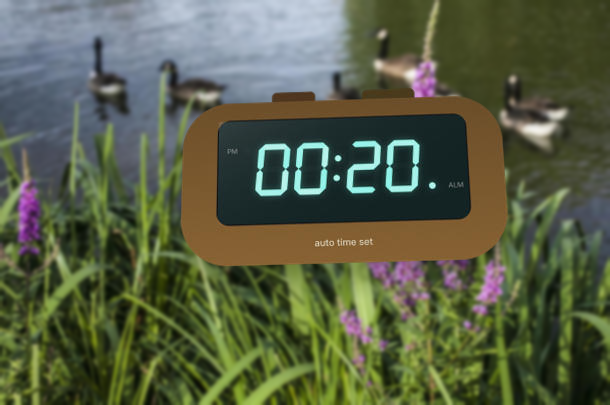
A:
0 h 20 min
